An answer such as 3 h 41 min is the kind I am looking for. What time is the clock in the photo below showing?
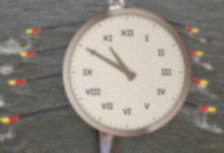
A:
10 h 50 min
